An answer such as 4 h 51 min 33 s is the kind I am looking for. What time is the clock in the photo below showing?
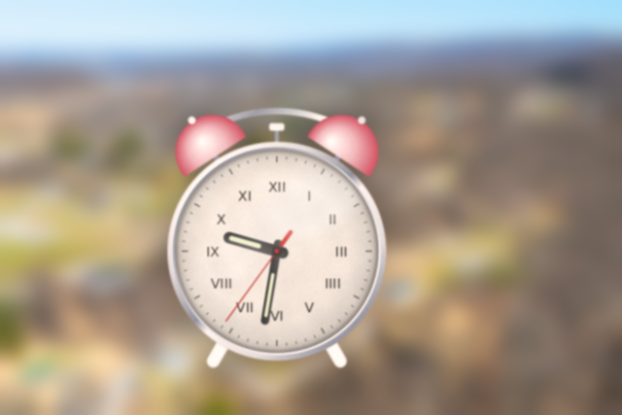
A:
9 h 31 min 36 s
